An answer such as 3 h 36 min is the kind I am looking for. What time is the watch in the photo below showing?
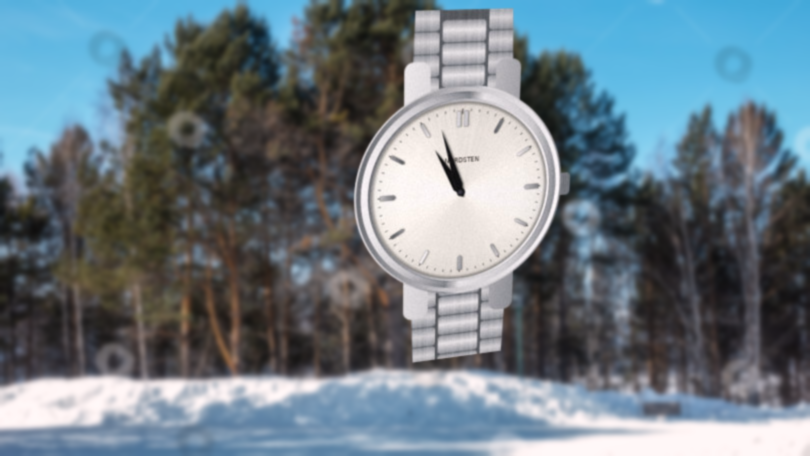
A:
10 h 57 min
